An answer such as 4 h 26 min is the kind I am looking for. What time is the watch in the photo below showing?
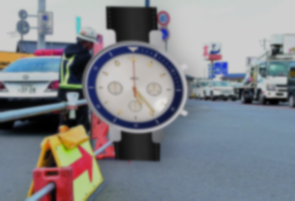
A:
5 h 24 min
